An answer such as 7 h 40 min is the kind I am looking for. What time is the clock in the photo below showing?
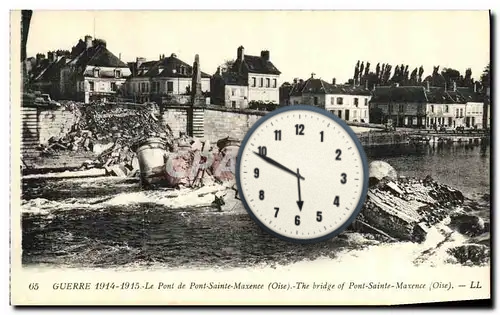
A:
5 h 49 min
